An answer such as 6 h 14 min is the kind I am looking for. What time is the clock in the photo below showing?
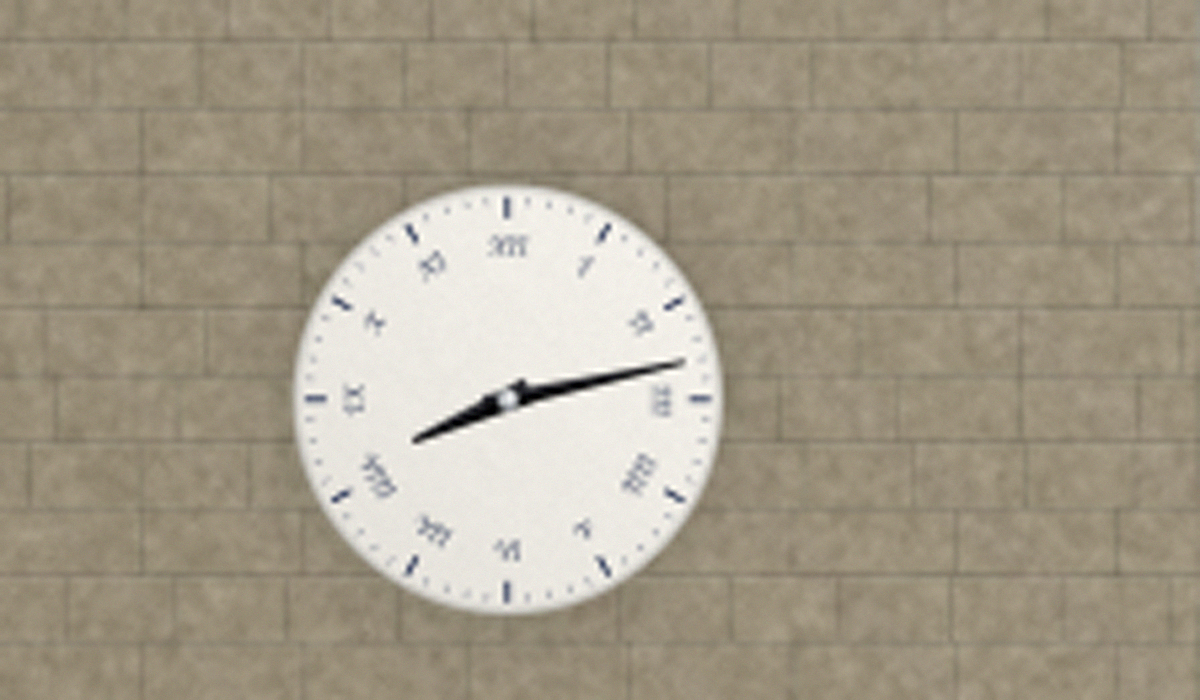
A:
8 h 13 min
